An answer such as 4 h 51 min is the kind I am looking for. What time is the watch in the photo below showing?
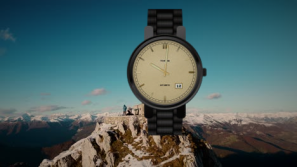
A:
10 h 01 min
